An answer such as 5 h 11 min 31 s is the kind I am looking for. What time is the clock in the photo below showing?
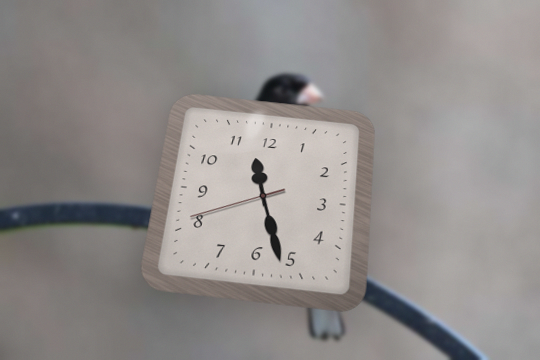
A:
11 h 26 min 41 s
